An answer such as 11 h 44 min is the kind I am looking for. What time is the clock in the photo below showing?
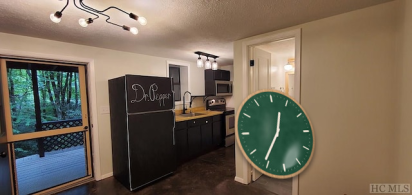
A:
12 h 36 min
